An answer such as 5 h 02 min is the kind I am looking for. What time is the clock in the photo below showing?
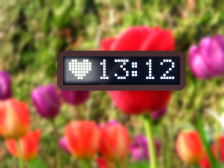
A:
13 h 12 min
